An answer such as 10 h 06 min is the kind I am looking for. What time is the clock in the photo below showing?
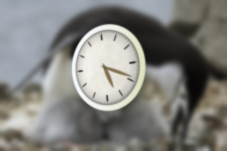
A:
5 h 19 min
